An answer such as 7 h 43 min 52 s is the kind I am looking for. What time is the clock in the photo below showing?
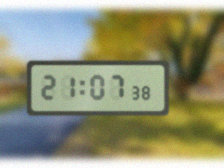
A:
21 h 07 min 38 s
